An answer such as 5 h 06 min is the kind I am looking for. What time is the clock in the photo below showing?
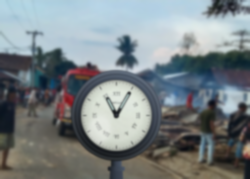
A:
11 h 05 min
